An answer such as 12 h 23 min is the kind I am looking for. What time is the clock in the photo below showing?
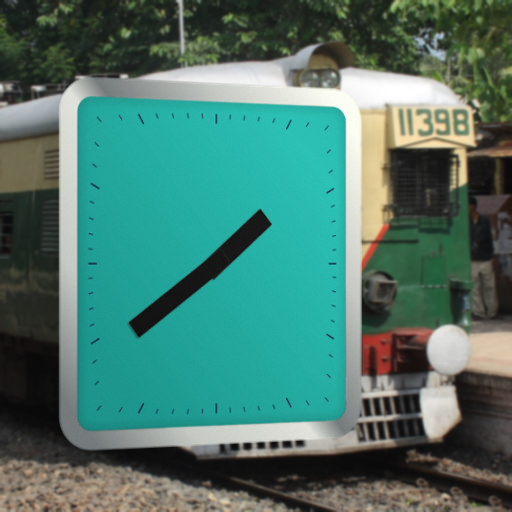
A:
1 h 39 min
